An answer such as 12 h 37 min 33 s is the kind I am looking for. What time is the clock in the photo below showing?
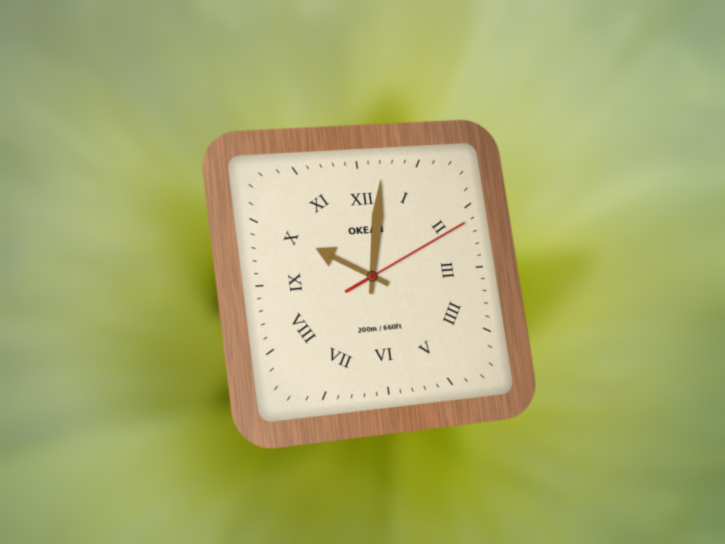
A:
10 h 02 min 11 s
